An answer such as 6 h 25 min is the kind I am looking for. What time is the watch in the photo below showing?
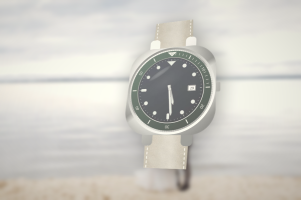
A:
5 h 29 min
